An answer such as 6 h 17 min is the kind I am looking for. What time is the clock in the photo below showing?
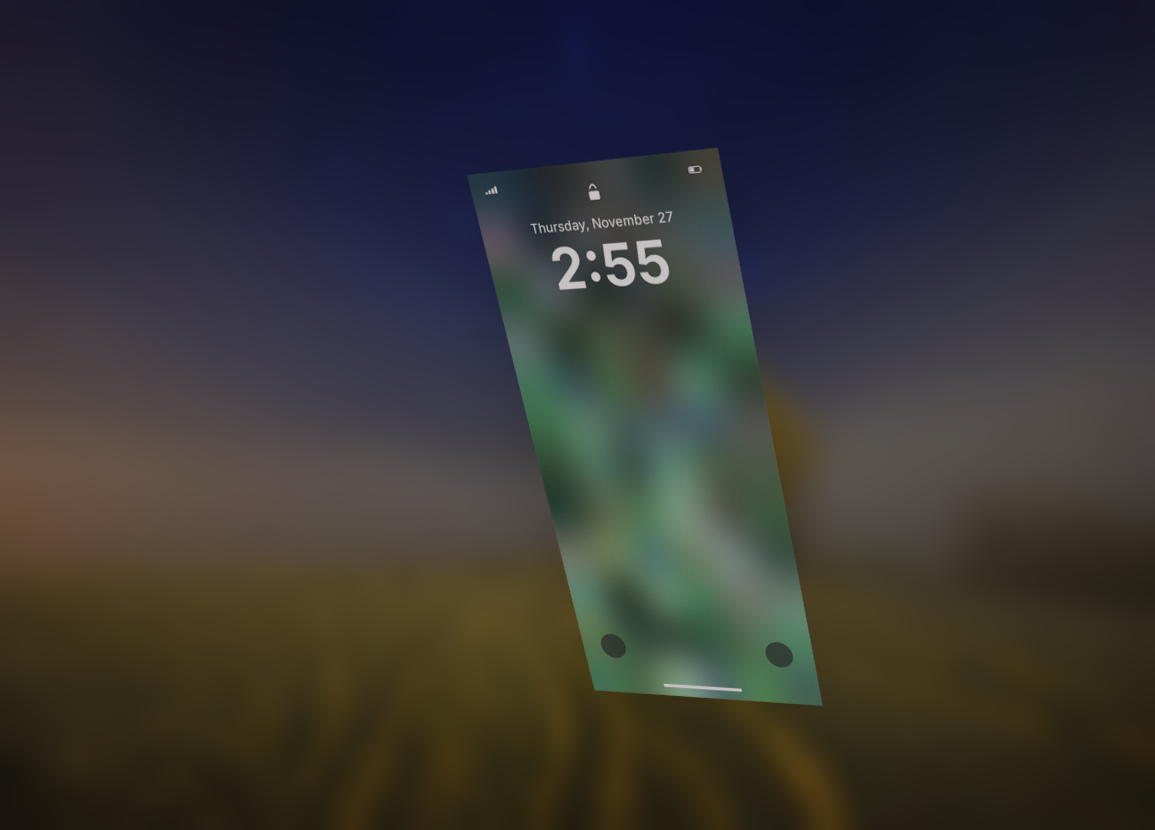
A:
2 h 55 min
